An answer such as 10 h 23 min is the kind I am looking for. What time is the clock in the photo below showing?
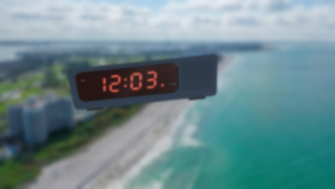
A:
12 h 03 min
